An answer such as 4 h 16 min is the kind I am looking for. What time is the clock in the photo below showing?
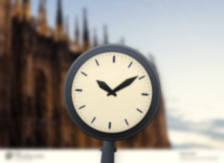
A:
10 h 09 min
